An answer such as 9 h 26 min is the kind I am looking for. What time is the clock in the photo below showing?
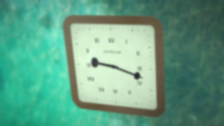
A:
9 h 18 min
